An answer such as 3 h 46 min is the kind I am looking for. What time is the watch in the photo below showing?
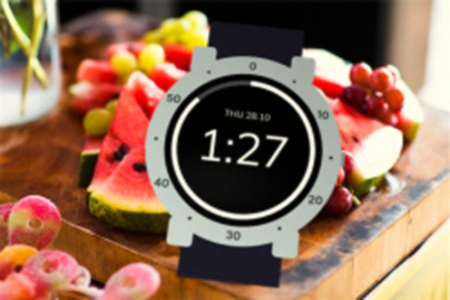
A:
1 h 27 min
